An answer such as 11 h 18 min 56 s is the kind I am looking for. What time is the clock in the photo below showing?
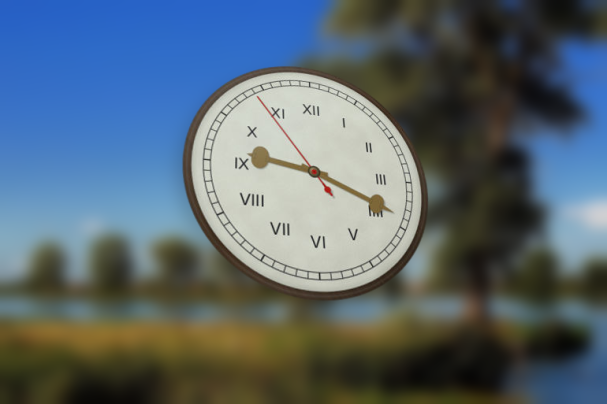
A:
9 h 18 min 54 s
